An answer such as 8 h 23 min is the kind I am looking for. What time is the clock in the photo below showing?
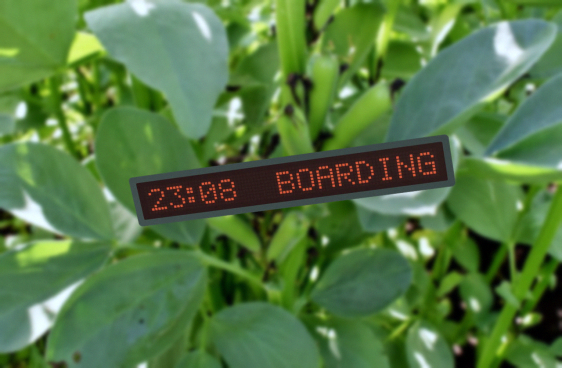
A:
23 h 08 min
